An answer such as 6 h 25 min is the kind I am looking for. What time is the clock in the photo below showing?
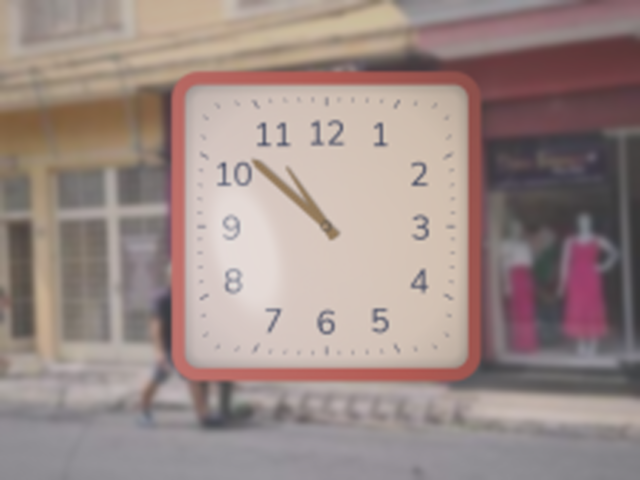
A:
10 h 52 min
